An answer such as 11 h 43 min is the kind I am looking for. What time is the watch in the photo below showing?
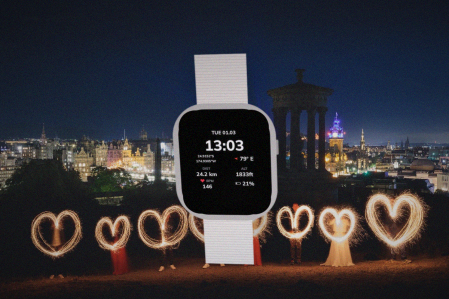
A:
13 h 03 min
